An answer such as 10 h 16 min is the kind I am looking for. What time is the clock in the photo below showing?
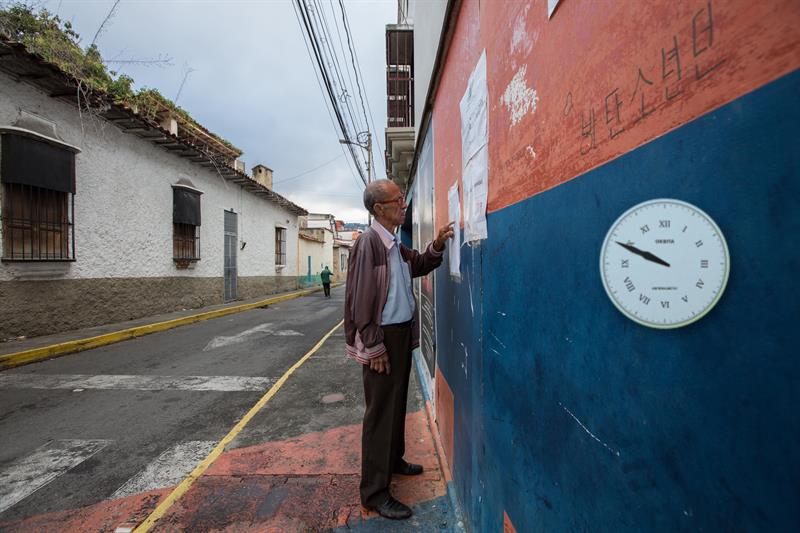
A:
9 h 49 min
